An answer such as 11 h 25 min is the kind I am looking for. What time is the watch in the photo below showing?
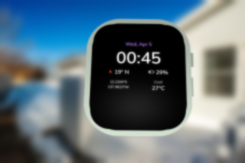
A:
0 h 45 min
